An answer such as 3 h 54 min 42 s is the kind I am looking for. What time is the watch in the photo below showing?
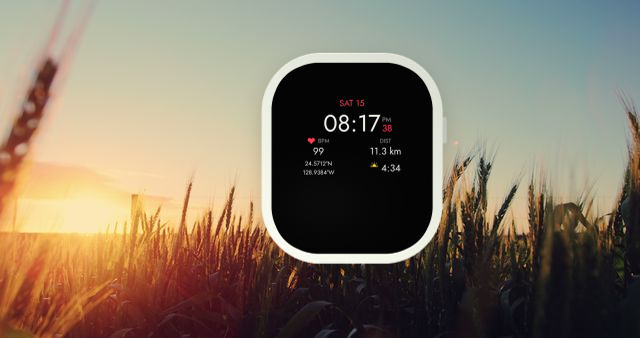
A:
8 h 17 min 38 s
